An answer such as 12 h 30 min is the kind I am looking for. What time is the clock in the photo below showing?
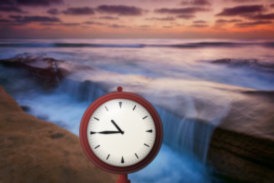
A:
10 h 45 min
